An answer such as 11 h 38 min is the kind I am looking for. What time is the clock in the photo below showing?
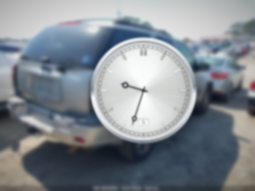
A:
9 h 33 min
